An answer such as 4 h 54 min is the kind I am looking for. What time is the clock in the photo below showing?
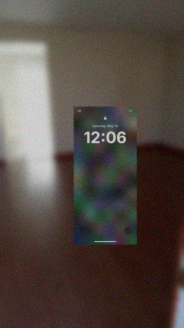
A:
12 h 06 min
